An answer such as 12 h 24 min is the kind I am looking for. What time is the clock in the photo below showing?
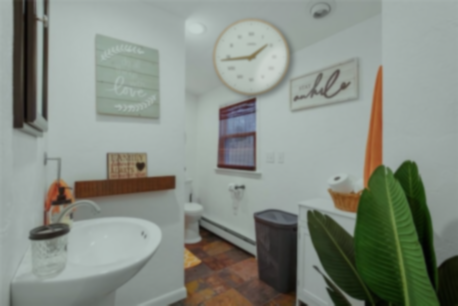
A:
1 h 44 min
